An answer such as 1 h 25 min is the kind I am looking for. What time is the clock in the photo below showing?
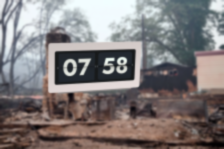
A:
7 h 58 min
